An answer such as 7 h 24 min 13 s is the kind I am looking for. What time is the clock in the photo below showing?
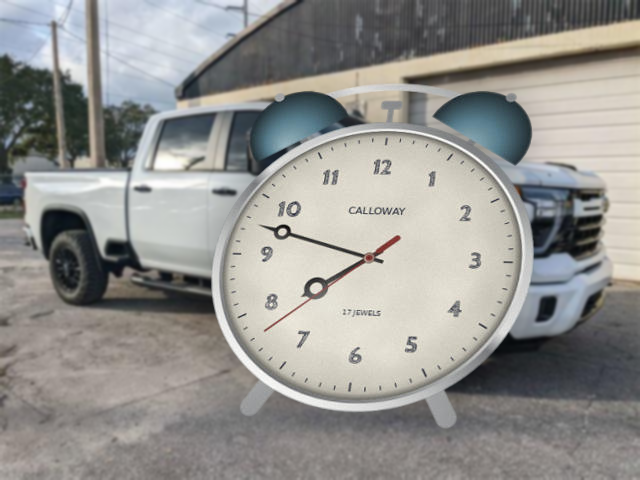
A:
7 h 47 min 38 s
